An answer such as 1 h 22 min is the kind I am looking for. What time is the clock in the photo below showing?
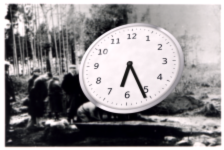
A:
6 h 26 min
